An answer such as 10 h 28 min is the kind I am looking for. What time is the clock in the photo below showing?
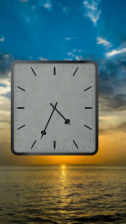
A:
4 h 34 min
